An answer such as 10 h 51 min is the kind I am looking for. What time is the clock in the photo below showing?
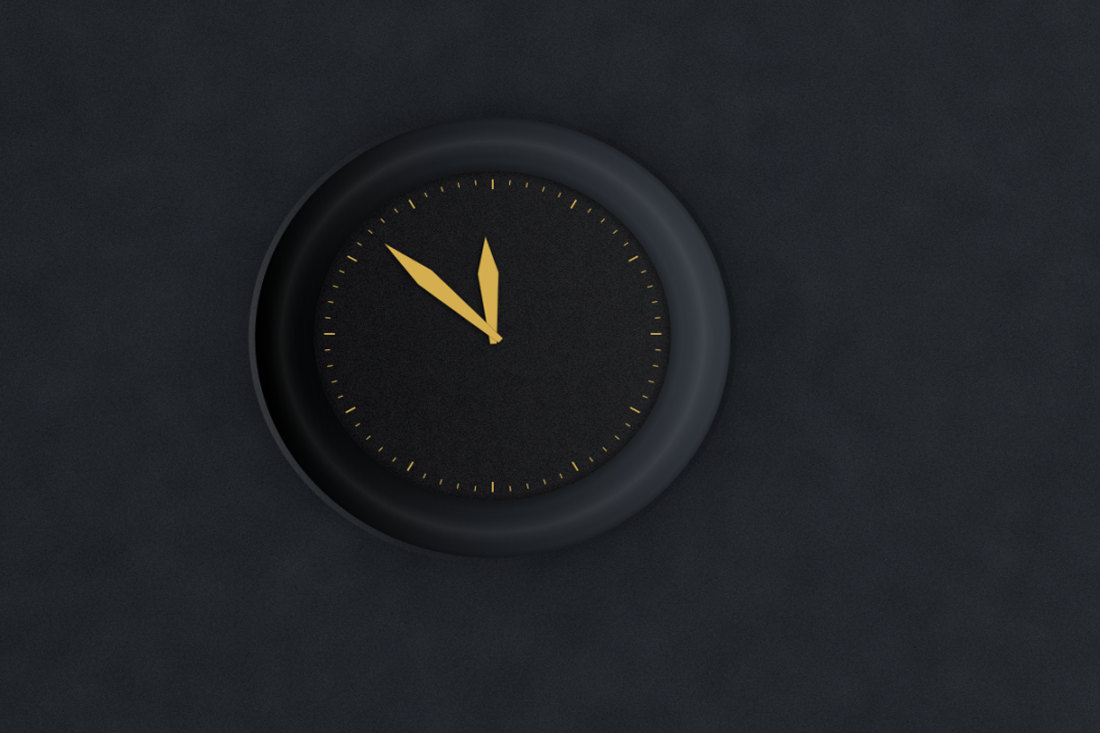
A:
11 h 52 min
